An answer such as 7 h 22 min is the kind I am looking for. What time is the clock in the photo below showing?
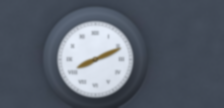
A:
8 h 11 min
